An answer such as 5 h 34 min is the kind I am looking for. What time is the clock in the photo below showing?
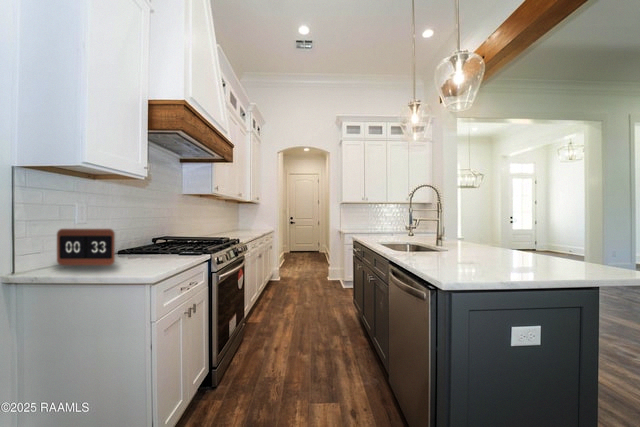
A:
0 h 33 min
